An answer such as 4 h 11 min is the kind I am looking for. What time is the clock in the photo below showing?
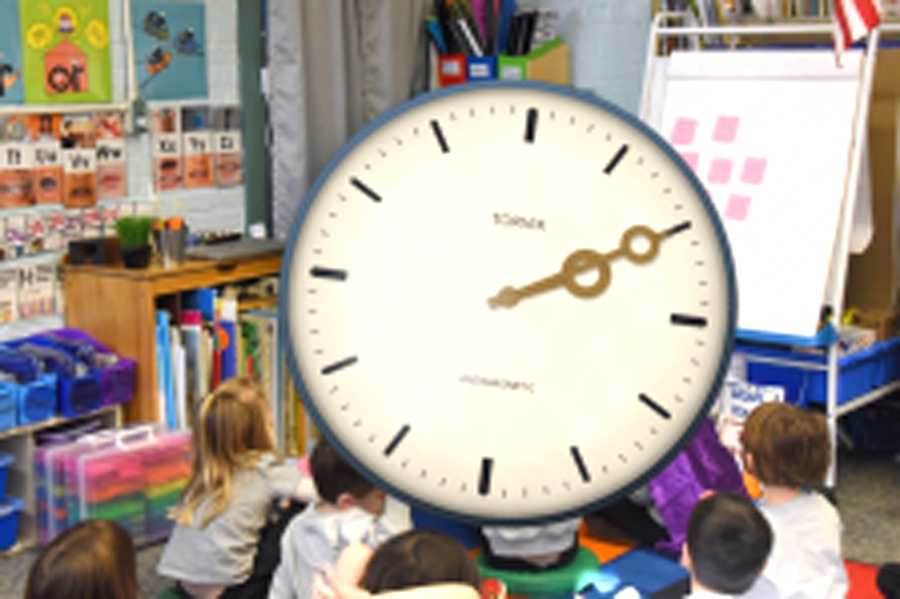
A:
2 h 10 min
